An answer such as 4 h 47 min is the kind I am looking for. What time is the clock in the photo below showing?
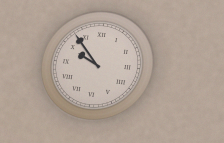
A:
9 h 53 min
